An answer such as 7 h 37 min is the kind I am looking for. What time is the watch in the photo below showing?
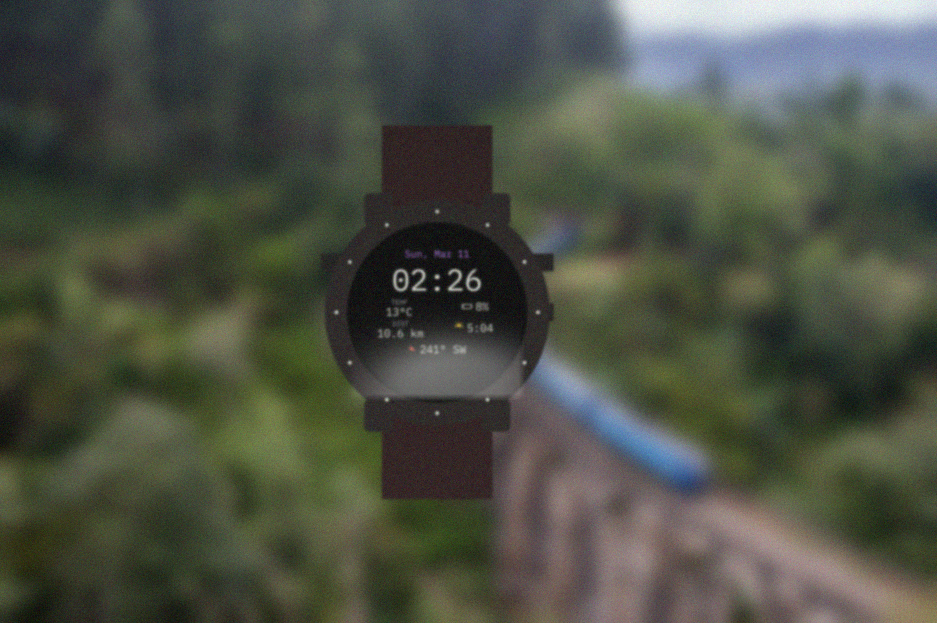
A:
2 h 26 min
